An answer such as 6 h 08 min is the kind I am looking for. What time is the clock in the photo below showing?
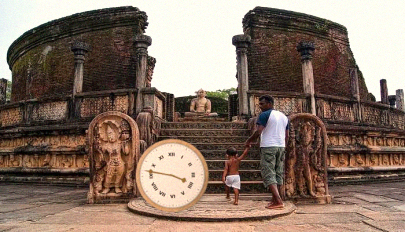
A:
3 h 47 min
